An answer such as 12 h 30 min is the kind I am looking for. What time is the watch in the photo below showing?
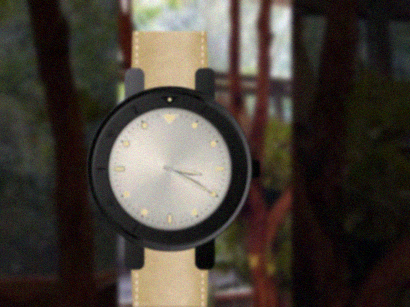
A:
3 h 20 min
